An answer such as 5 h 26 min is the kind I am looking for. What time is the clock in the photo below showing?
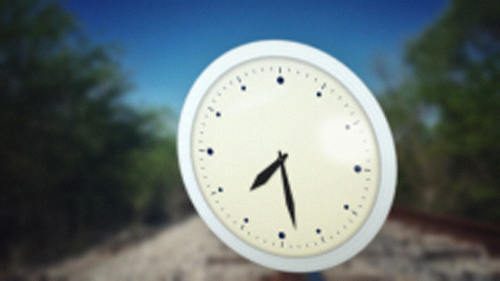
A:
7 h 28 min
